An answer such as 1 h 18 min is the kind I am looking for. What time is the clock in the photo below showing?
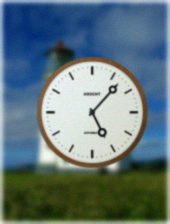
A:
5 h 07 min
